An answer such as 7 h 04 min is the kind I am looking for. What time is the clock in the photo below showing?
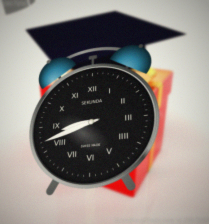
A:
8 h 42 min
